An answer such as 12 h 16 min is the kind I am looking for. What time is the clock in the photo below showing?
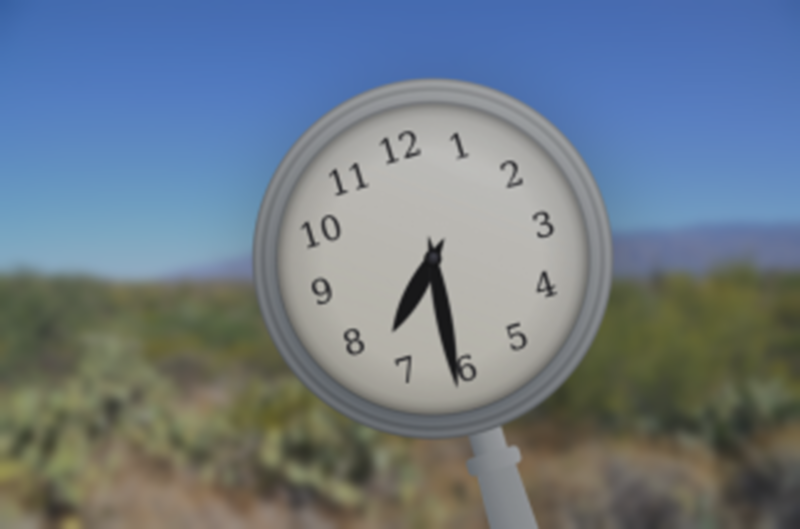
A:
7 h 31 min
